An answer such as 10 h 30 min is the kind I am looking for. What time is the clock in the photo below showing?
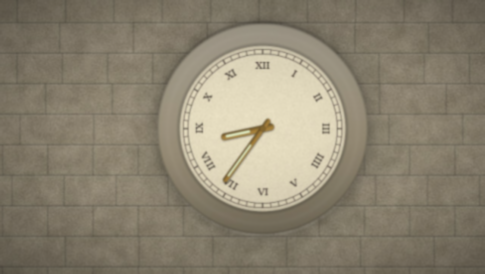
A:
8 h 36 min
